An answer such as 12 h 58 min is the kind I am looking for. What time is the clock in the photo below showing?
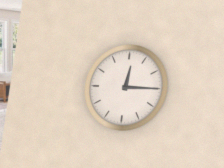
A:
12 h 15 min
